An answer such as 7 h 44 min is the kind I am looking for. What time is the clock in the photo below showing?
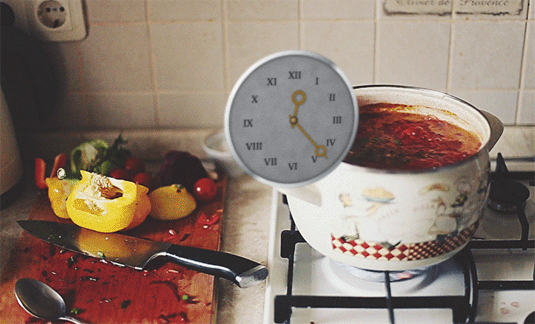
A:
12 h 23 min
